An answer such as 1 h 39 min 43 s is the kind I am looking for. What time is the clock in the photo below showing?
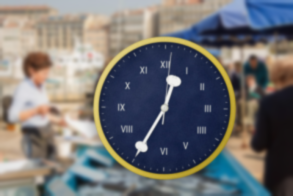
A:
12 h 35 min 01 s
